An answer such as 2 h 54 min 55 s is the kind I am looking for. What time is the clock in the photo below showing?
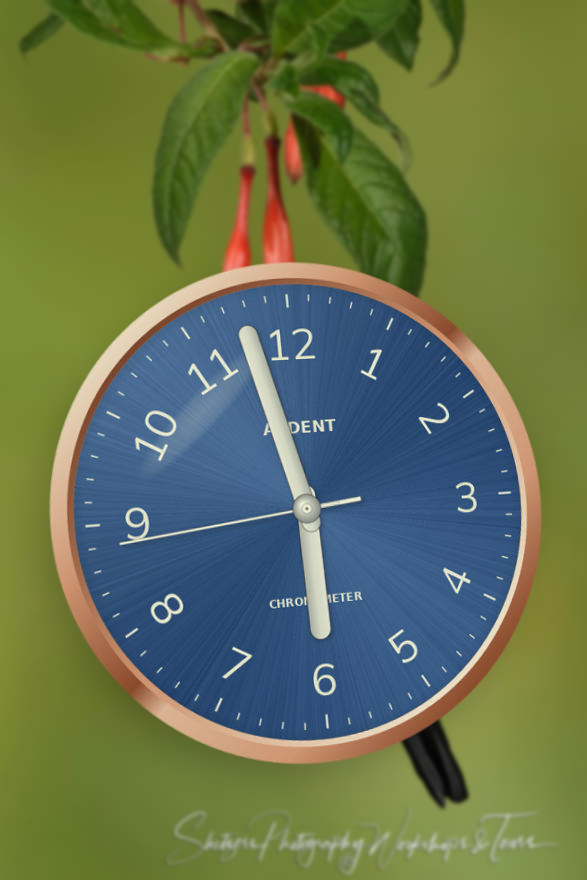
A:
5 h 57 min 44 s
